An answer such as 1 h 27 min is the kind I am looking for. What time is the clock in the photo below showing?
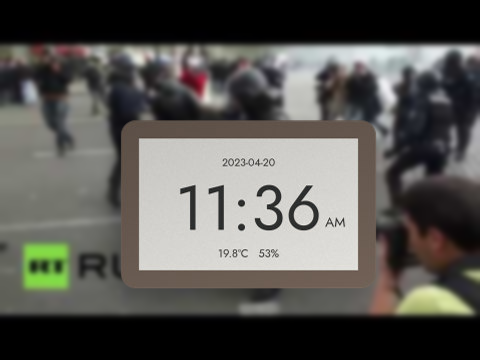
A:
11 h 36 min
